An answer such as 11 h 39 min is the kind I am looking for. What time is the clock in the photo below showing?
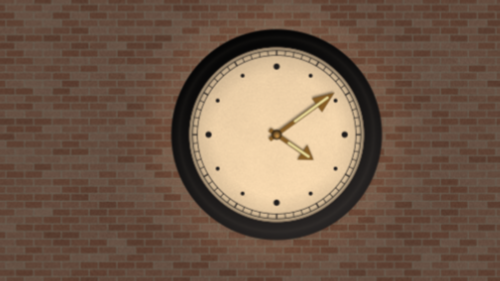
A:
4 h 09 min
